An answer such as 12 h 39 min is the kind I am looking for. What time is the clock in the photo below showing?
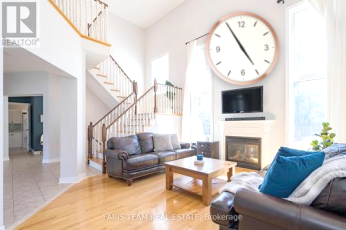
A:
4 h 55 min
